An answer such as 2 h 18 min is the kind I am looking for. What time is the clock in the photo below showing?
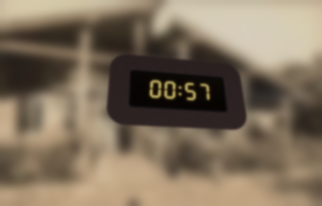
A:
0 h 57 min
